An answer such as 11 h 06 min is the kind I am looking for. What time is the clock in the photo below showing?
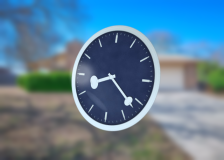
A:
8 h 22 min
